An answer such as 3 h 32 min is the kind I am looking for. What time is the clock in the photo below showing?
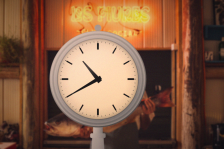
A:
10 h 40 min
